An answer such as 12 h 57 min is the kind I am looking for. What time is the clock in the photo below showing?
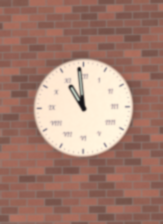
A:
10 h 59 min
